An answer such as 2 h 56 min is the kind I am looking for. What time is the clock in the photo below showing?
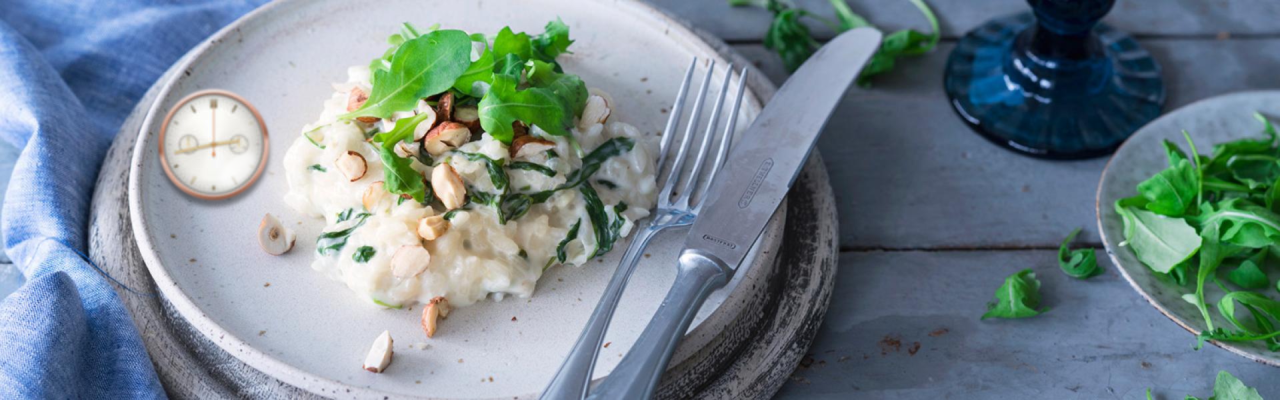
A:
2 h 43 min
